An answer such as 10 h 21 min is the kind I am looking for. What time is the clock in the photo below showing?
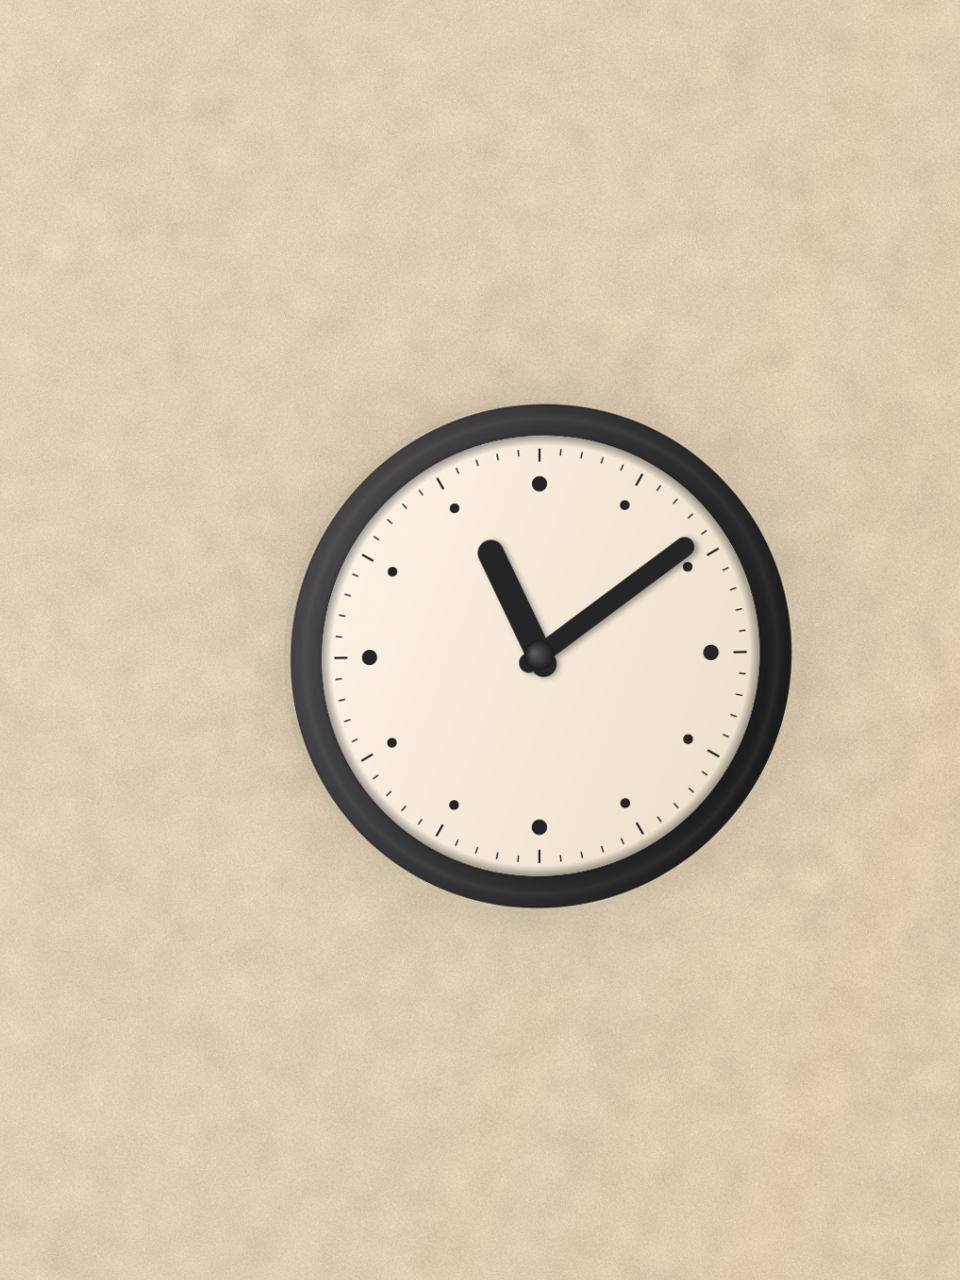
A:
11 h 09 min
